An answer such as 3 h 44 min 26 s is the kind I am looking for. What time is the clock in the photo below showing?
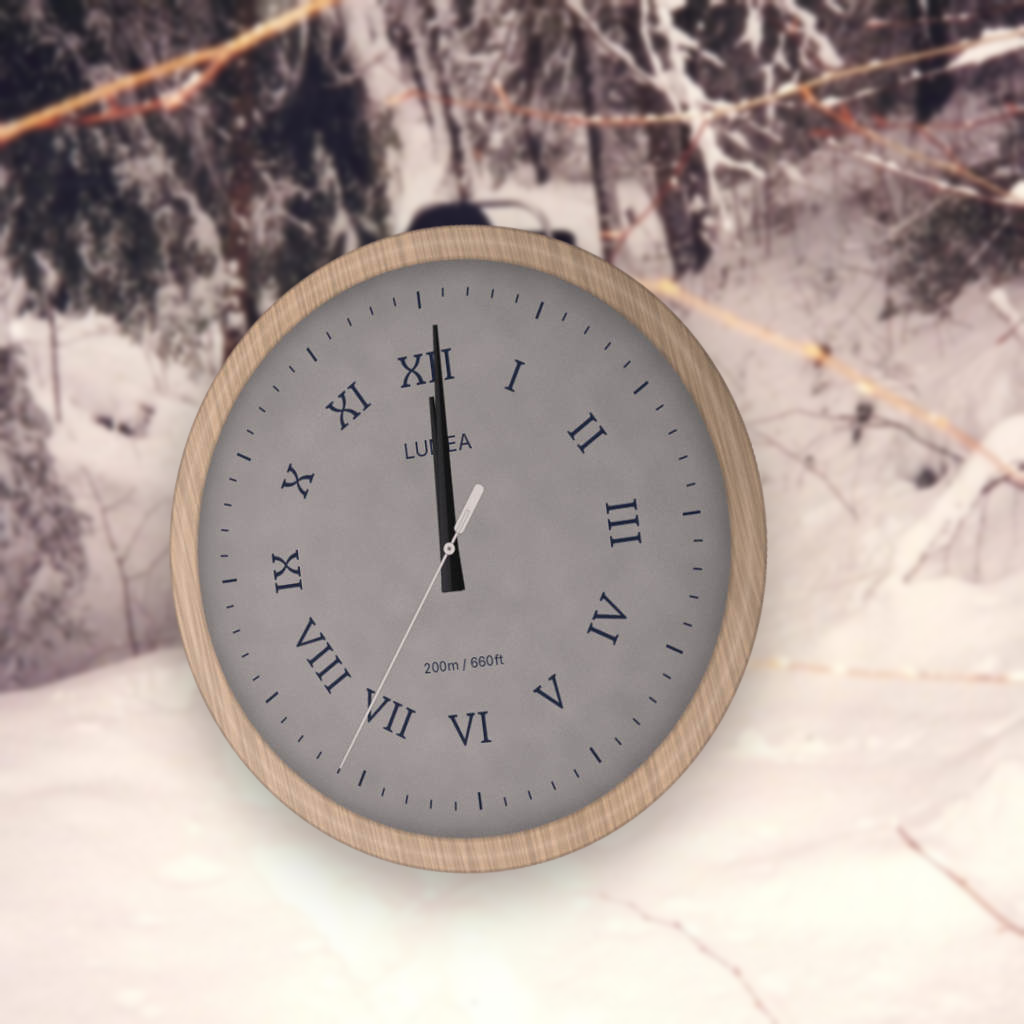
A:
12 h 00 min 36 s
